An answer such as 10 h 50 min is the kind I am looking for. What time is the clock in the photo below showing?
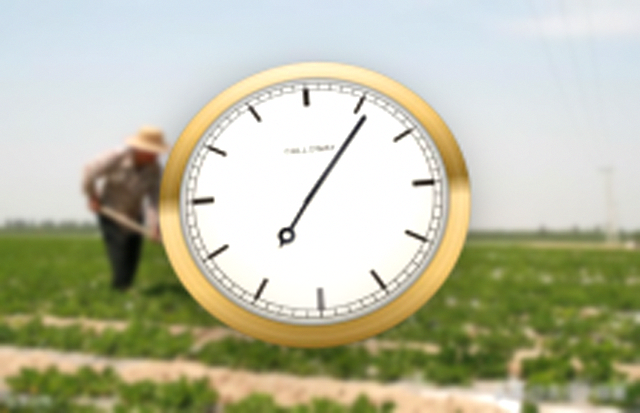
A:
7 h 06 min
